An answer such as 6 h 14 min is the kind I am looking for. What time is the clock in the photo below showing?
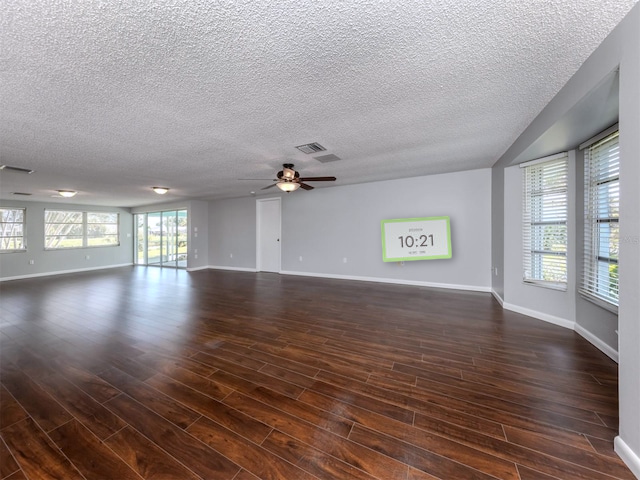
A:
10 h 21 min
